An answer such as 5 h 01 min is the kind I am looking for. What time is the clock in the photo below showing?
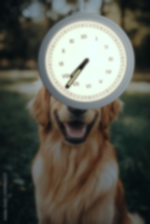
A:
7 h 37 min
